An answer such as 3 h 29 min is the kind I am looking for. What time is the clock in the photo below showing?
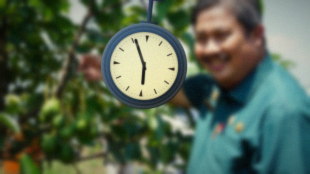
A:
5 h 56 min
